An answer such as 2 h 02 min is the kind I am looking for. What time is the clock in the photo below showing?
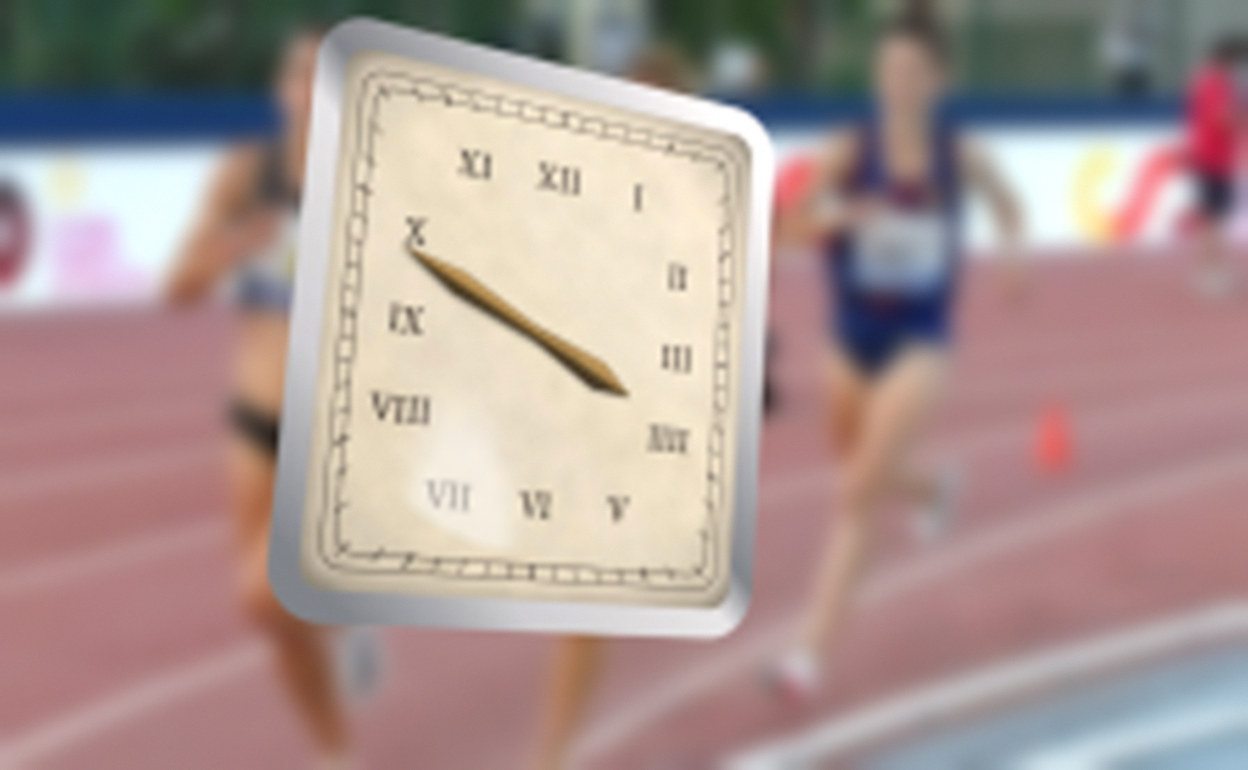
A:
3 h 49 min
